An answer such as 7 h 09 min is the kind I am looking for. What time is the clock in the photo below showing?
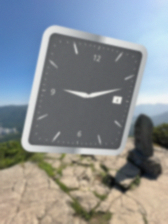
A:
9 h 12 min
